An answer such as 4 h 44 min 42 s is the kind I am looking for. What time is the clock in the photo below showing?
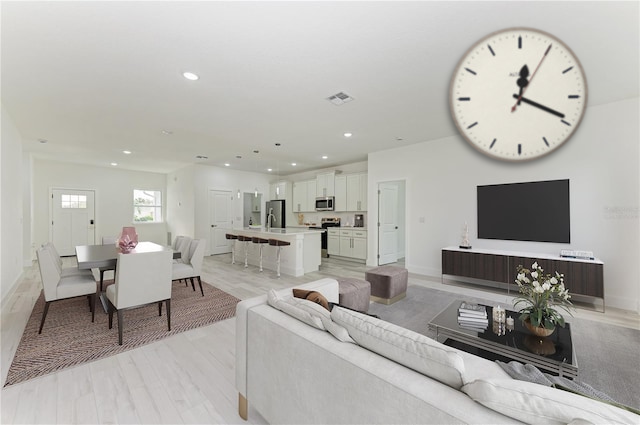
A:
12 h 19 min 05 s
